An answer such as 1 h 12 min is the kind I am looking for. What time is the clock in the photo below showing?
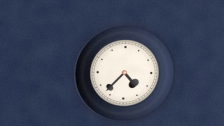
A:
4 h 37 min
